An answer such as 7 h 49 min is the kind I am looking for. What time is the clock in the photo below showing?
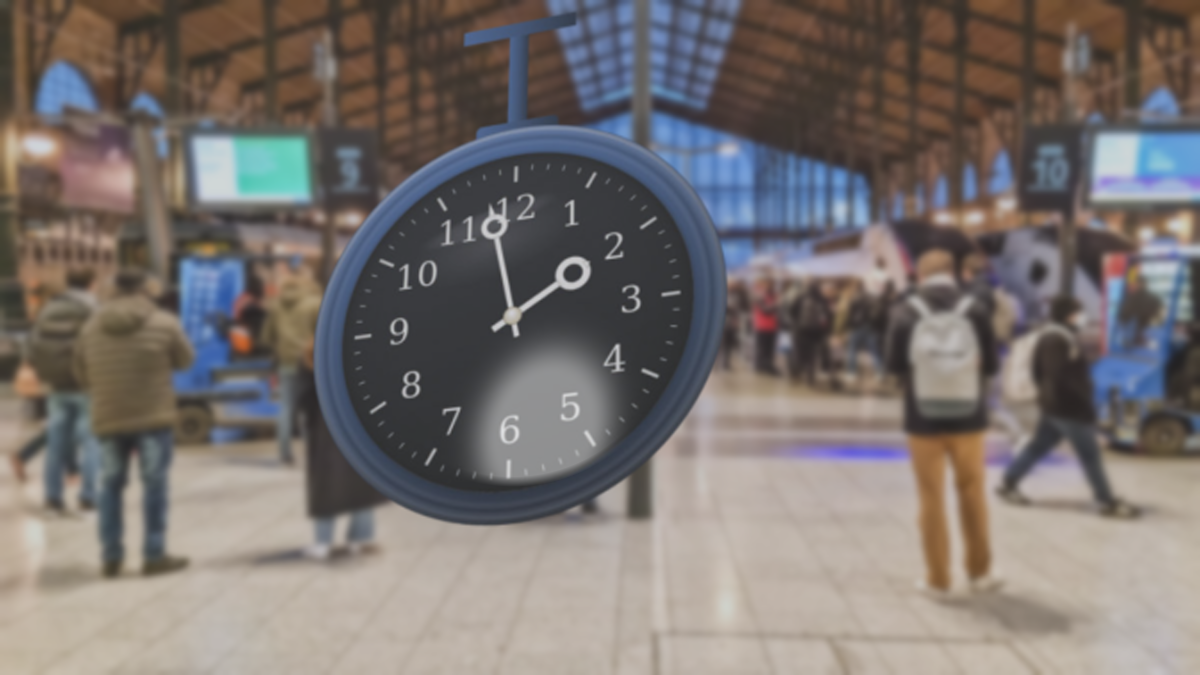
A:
1 h 58 min
